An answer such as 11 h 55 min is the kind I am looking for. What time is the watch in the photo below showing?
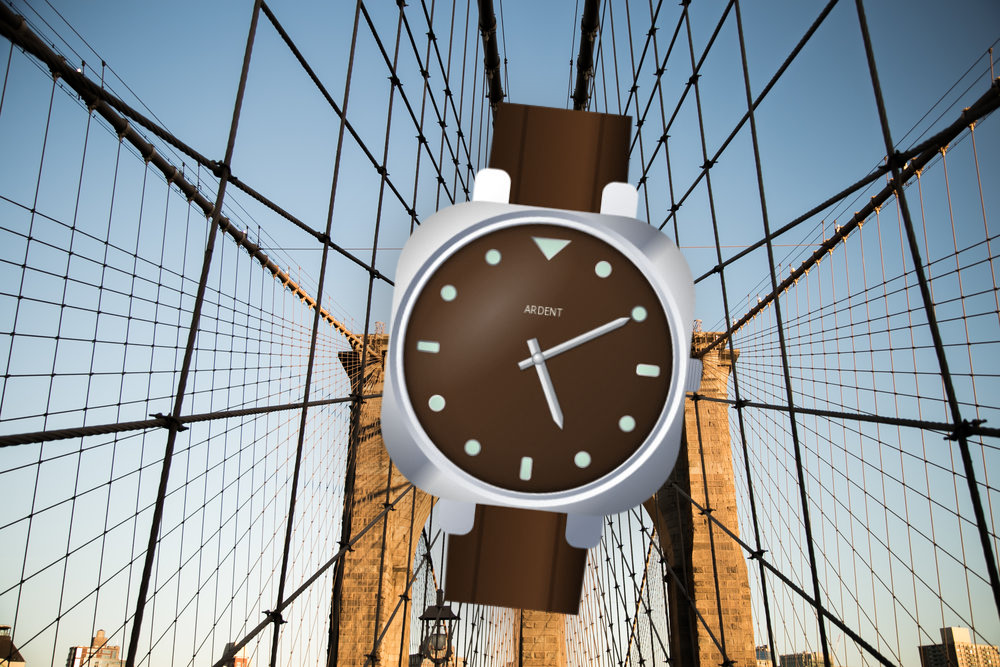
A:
5 h 10 min
